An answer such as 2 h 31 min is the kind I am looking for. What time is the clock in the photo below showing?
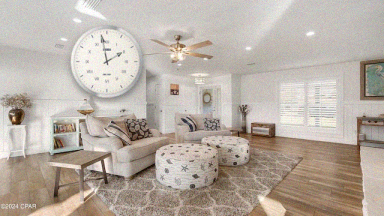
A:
1 h 58 min
